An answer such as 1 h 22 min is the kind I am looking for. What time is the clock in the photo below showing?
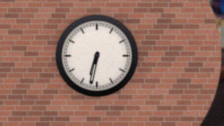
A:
6 h 32 min
